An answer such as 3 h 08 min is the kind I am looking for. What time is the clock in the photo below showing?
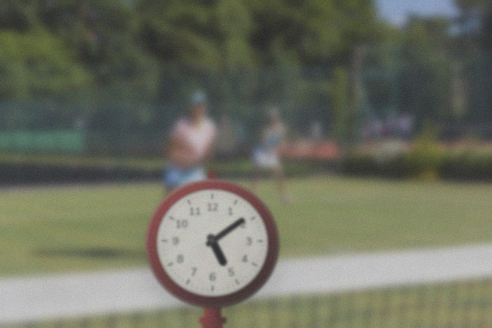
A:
5 h 09 min
